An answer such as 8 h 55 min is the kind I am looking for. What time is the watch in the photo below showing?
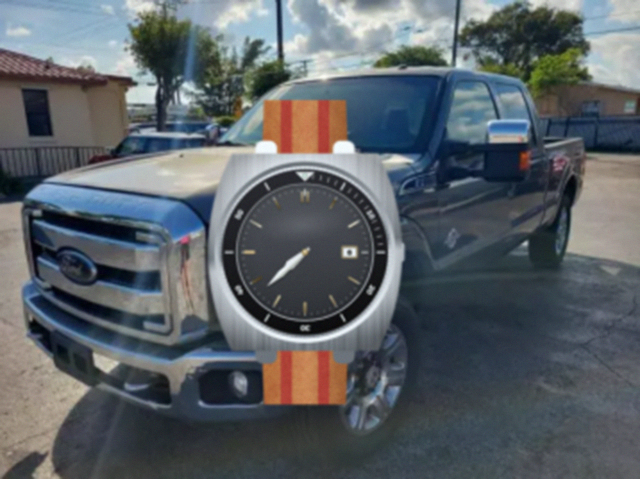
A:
7 h 38 min
